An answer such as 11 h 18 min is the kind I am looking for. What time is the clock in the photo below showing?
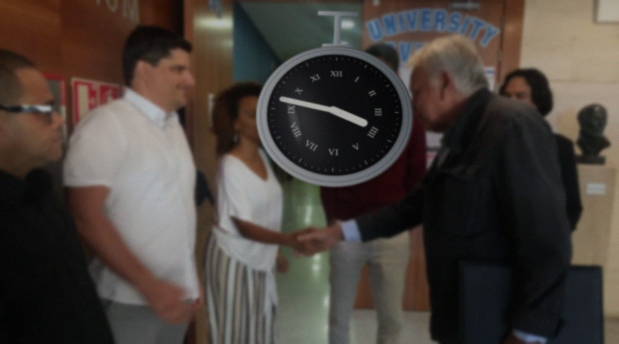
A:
3 h 47 min
